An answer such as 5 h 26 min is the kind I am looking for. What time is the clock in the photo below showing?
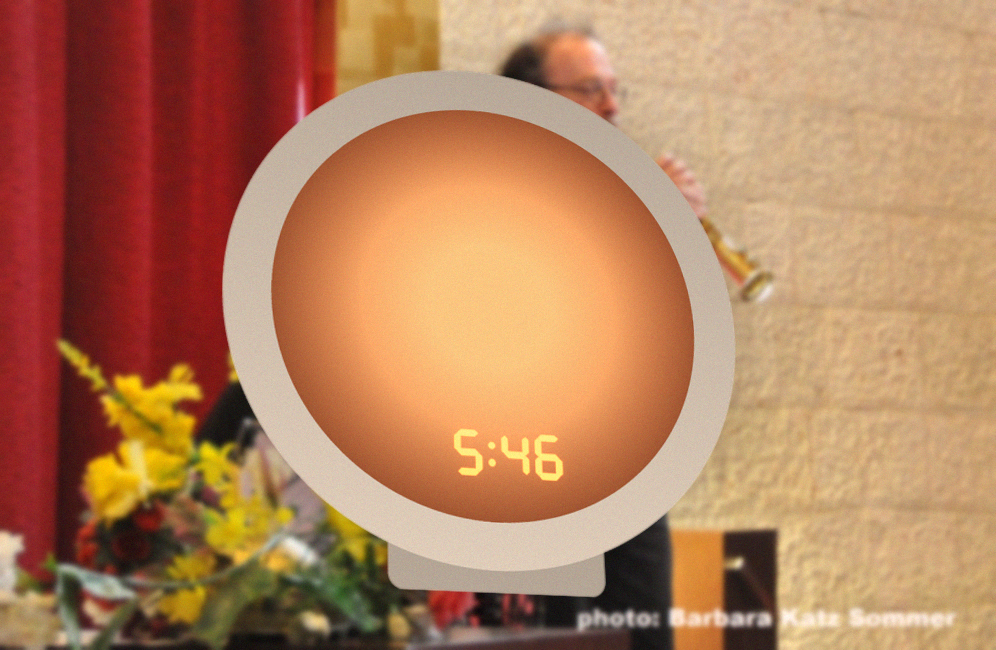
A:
5 h 46 min
